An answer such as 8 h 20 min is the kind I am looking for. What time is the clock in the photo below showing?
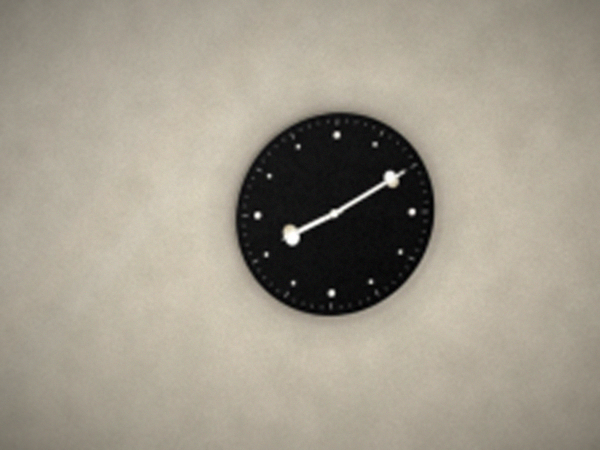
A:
8 h 10 min
